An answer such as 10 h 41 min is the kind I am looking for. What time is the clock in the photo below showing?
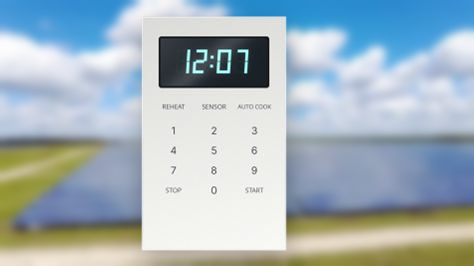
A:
12 h 07 min
